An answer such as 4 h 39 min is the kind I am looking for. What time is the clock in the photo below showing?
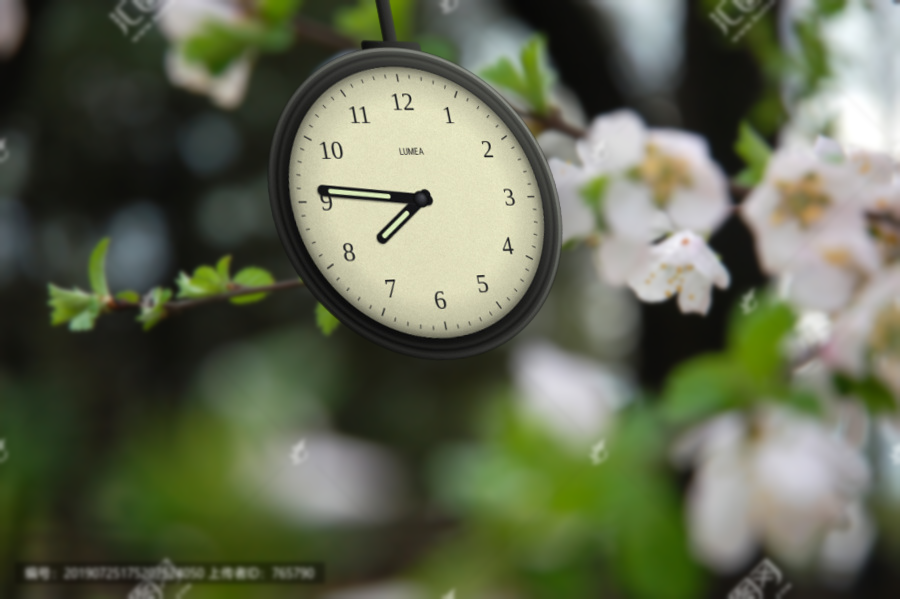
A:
7 h 46 min
